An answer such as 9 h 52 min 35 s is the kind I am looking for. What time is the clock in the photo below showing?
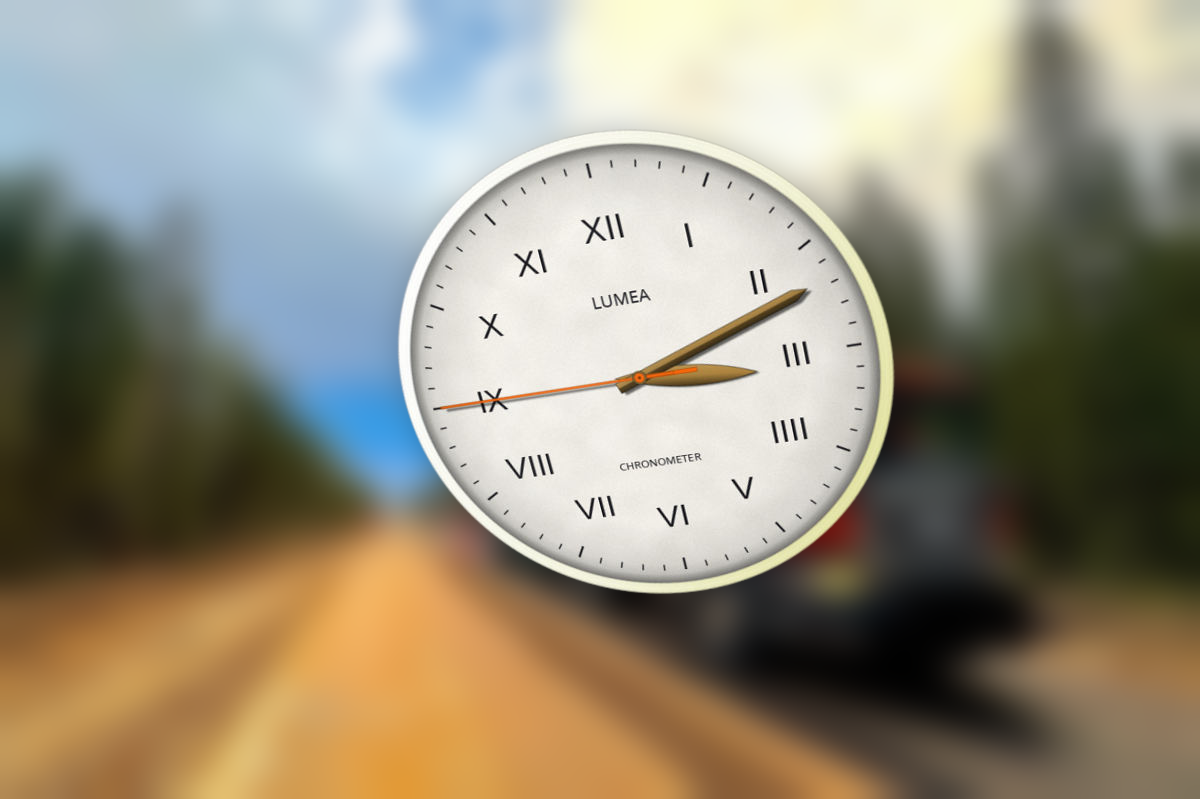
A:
3 h 11 min 45 s
